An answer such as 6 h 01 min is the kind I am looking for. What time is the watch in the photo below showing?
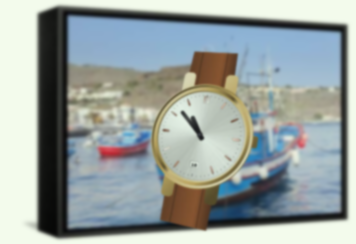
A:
10 h 52 min
